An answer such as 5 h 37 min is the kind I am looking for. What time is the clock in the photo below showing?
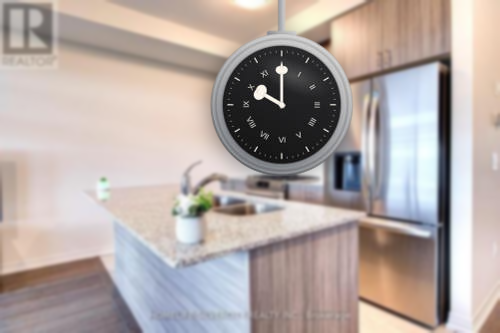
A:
10 h 00 min
